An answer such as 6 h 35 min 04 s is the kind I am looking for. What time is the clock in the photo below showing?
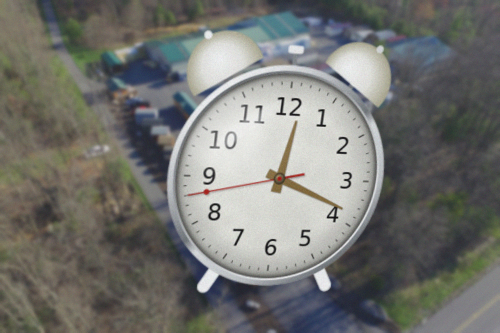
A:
12 h 18 min 43 s
